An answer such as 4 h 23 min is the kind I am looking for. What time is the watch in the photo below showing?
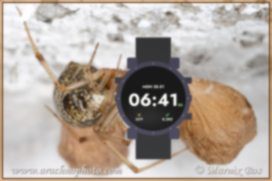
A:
6 h 41 min
